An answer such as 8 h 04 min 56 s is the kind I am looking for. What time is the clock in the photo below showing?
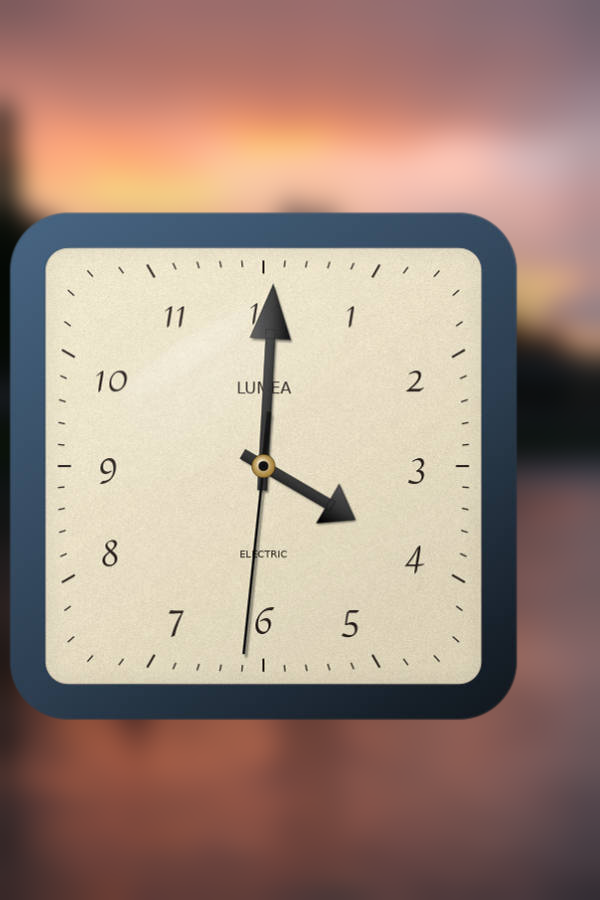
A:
4 h 00 min 31 s
